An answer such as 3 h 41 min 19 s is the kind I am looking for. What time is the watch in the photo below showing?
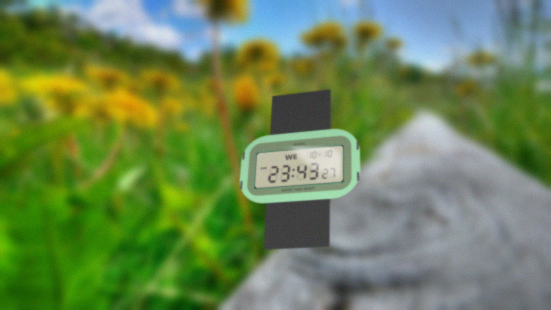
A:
23 h 43 min 27 s
